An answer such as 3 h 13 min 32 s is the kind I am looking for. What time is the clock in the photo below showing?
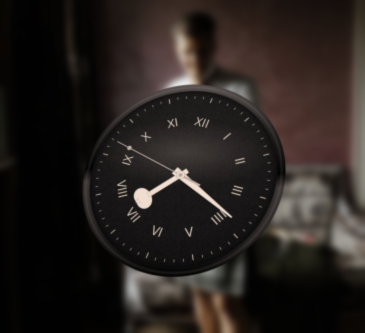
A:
7 h 18 min 47 s
